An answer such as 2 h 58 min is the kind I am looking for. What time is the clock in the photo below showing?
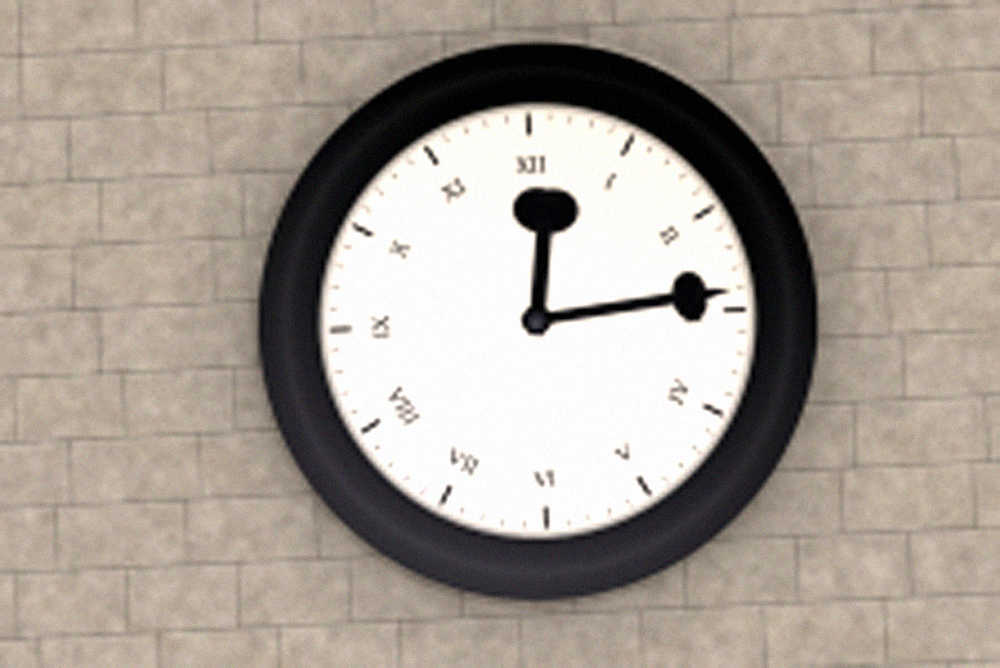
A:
12 h 14 min
